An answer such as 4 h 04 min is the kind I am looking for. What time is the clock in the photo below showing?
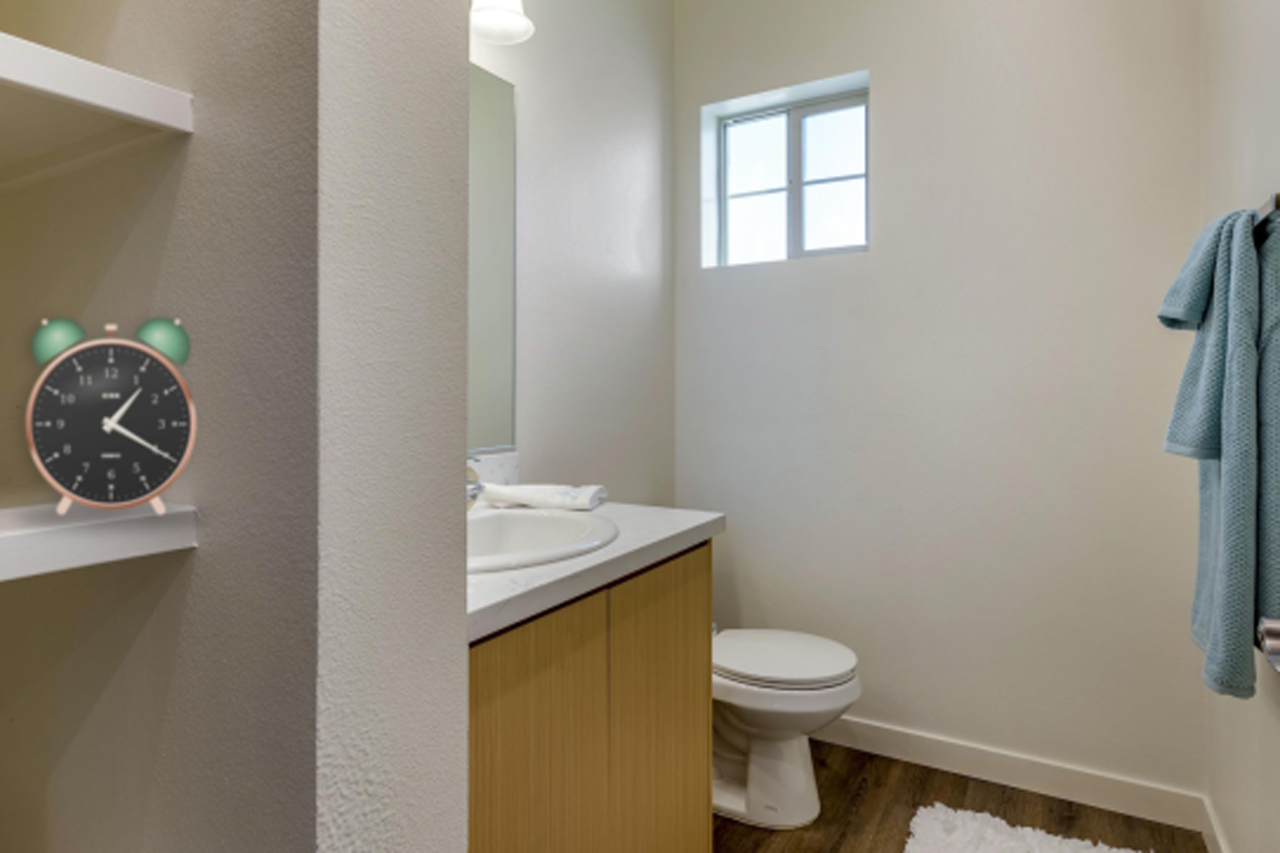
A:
1 h 20 min
